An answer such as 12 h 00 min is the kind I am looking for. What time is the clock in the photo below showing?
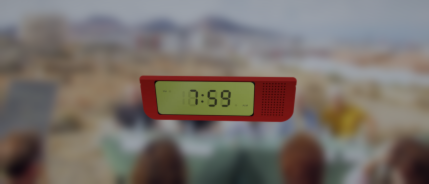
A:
7 h 59 min
